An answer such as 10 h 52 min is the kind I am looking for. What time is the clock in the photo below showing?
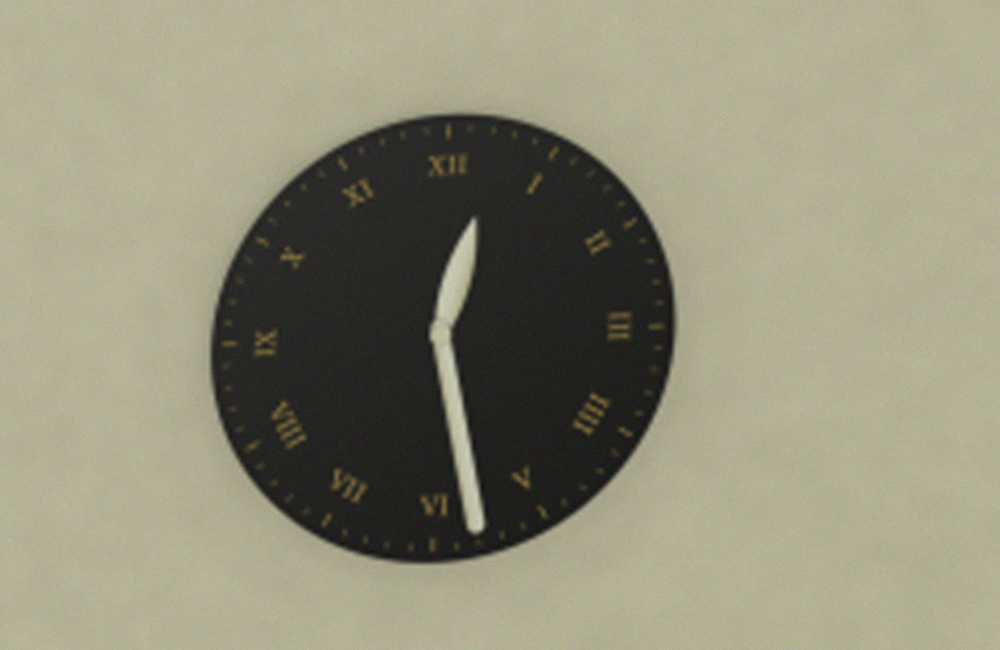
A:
12 h 28 min
